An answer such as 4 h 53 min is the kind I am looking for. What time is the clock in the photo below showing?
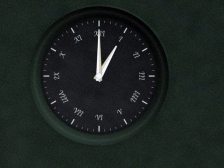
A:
1 h 00 min
